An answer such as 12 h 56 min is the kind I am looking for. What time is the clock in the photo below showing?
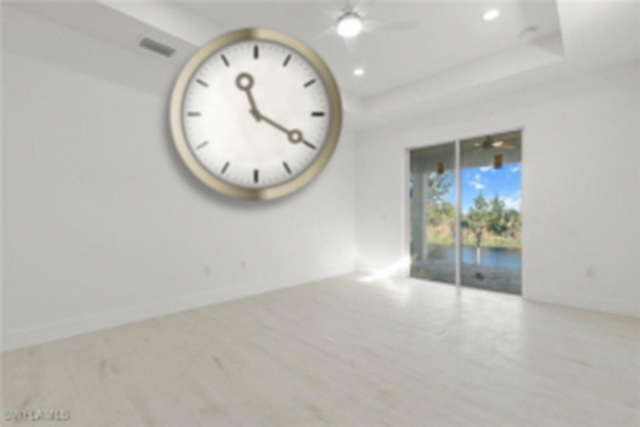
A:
11 h 20 min
